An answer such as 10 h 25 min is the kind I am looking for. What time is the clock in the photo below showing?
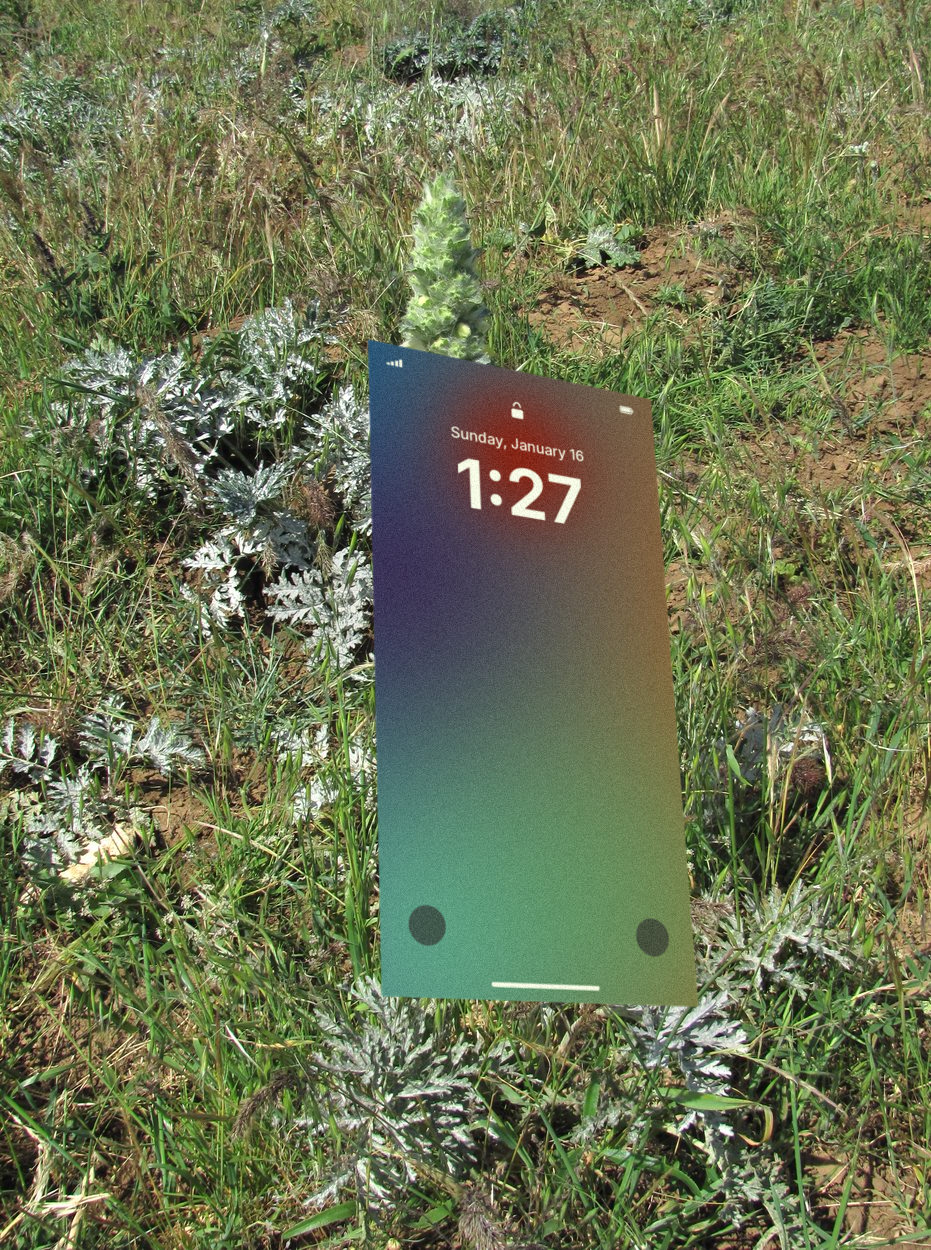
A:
1 h 27 min
